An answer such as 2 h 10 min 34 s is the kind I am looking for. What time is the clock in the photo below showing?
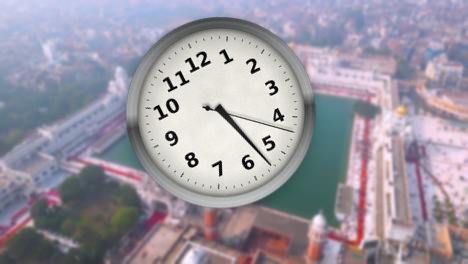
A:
5 h 27 min 22 s
